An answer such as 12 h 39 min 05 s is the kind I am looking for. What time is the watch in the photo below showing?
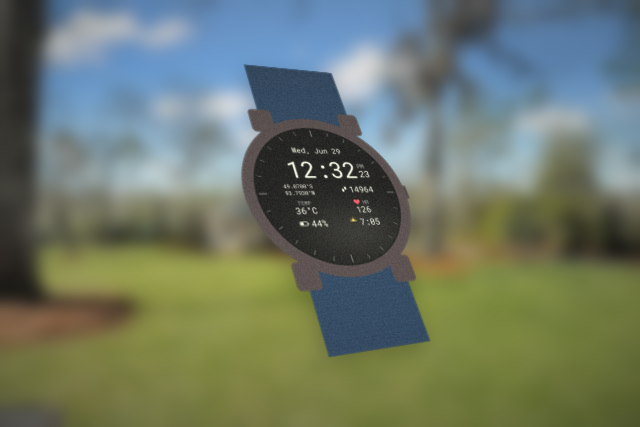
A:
12 h 32 min 23 s
